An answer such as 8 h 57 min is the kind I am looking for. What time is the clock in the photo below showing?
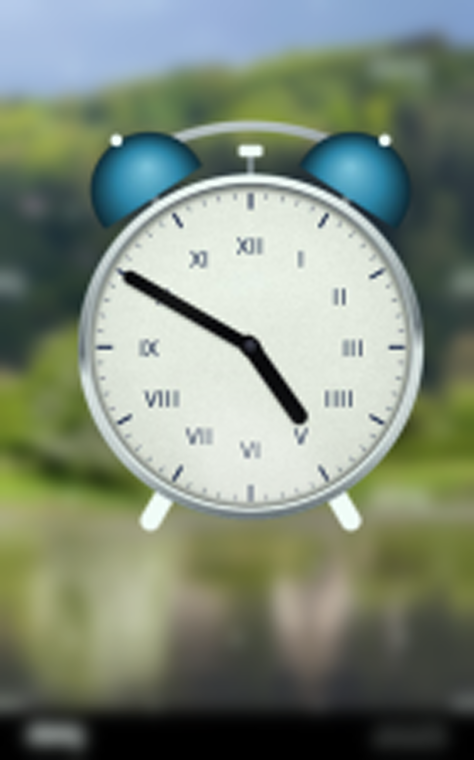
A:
4 h 50 min
